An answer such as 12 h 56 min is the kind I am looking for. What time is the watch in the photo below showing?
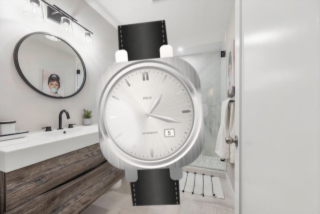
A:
1 h 18 min
